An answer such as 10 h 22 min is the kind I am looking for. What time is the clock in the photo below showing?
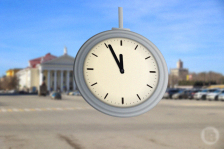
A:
11 h 56 min
